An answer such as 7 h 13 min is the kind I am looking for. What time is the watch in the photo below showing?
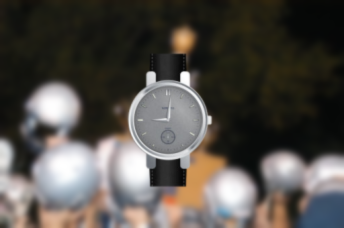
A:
9 h 01 min
